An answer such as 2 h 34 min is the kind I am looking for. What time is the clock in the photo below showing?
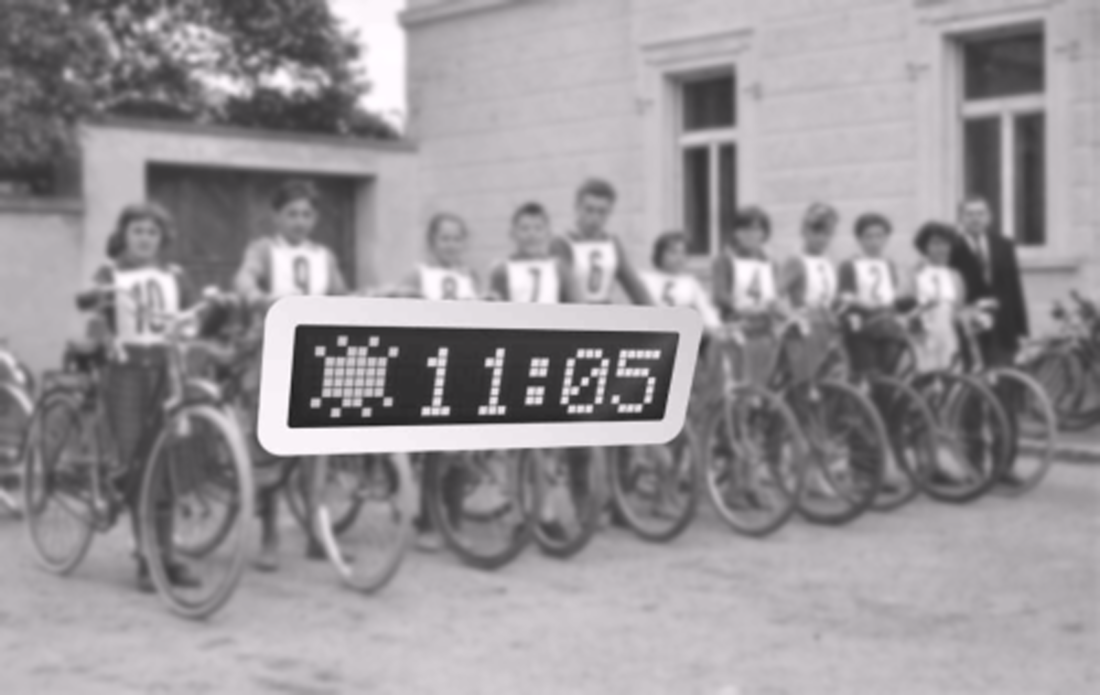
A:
11 h 05 min
